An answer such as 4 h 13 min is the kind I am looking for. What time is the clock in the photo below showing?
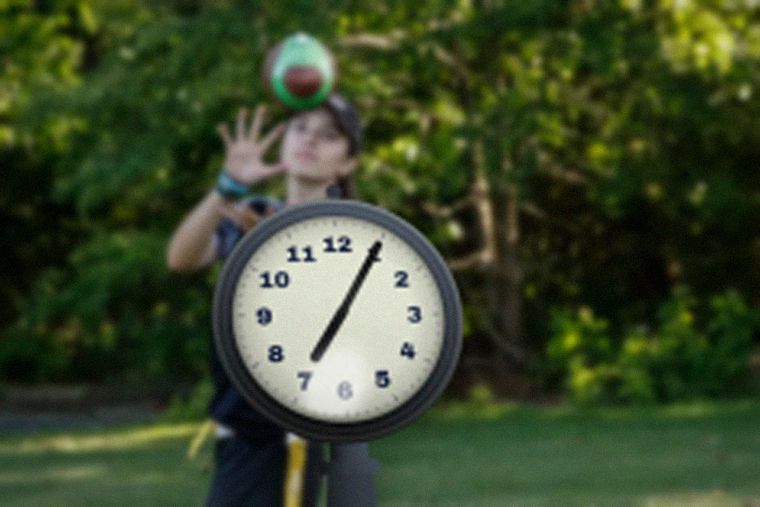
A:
7 h 05 min
